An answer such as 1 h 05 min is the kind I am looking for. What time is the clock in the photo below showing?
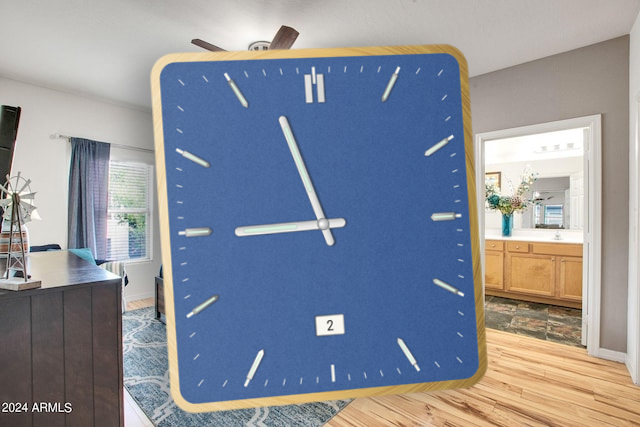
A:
8 h 57 min
